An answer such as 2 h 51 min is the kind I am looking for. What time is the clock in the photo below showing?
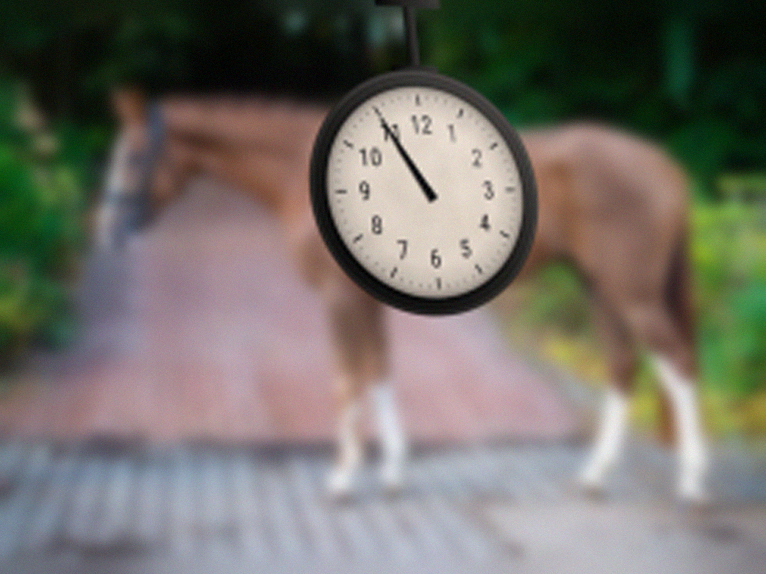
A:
10 h 55 min
